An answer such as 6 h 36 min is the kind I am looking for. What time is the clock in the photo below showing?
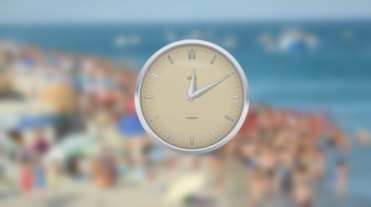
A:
12 h 10 min
